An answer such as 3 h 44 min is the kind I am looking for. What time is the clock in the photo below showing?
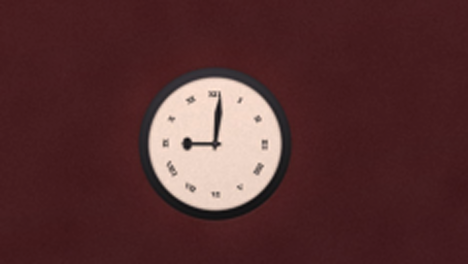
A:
9 h 01 min
